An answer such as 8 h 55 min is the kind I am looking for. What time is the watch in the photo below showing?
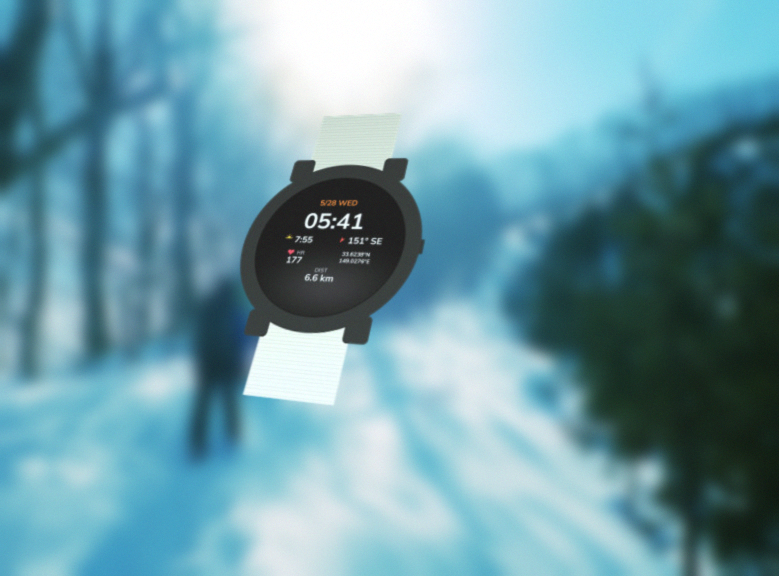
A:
5 h 41 min
